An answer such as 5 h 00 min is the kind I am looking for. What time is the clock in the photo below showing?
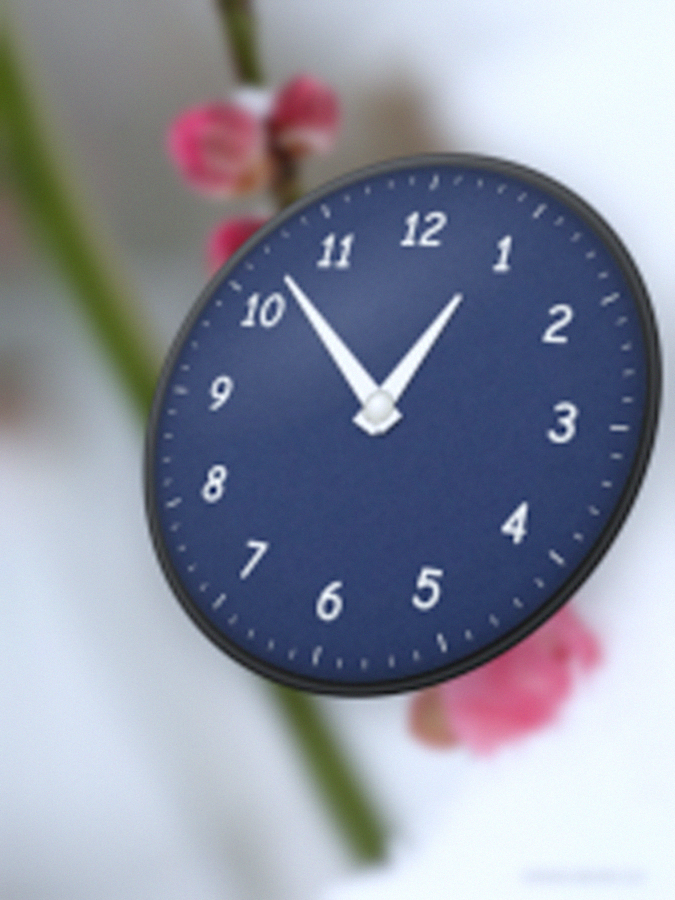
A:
12 h 52 min
